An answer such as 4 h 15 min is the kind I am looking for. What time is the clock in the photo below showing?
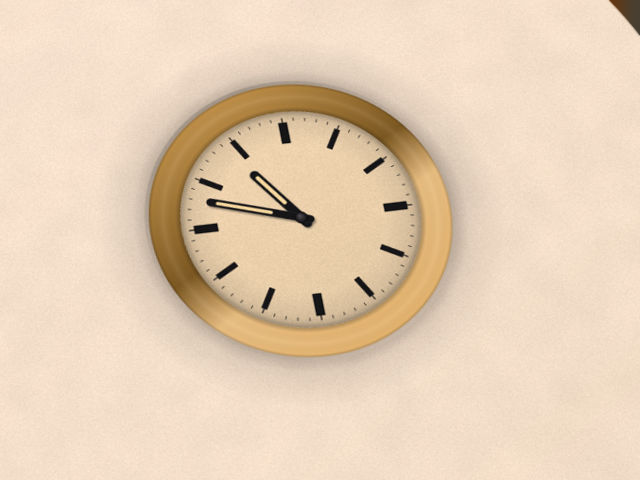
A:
10 h 48 min
